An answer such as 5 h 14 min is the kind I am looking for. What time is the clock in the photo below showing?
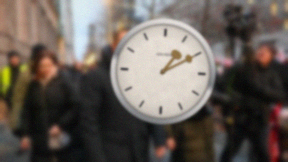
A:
1 h 10 min
